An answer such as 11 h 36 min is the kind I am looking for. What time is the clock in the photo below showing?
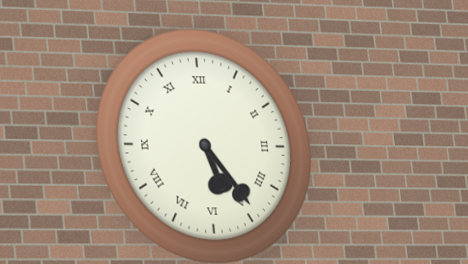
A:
5 h 24 min
